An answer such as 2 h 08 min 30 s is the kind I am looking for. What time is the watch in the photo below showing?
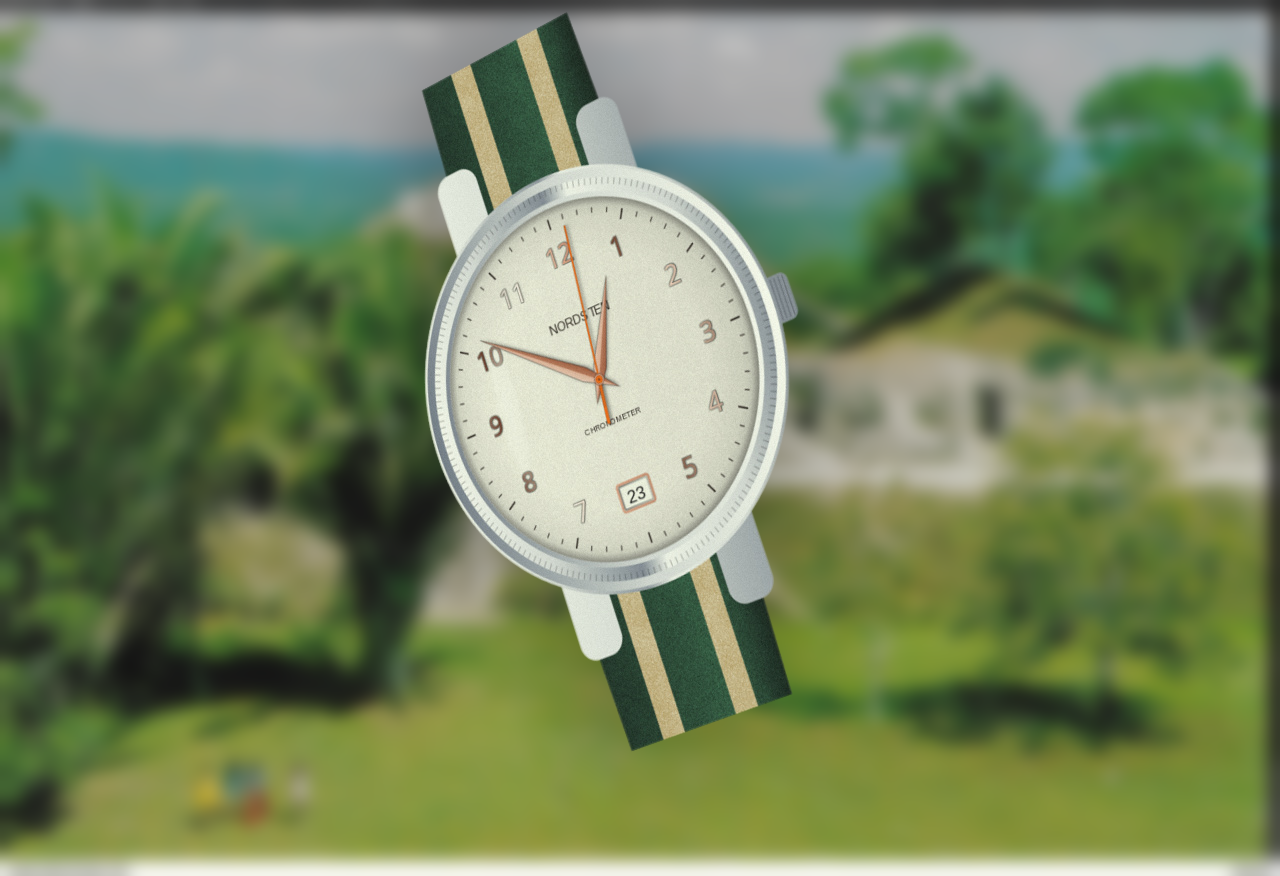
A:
12 h 51 min 01 s
